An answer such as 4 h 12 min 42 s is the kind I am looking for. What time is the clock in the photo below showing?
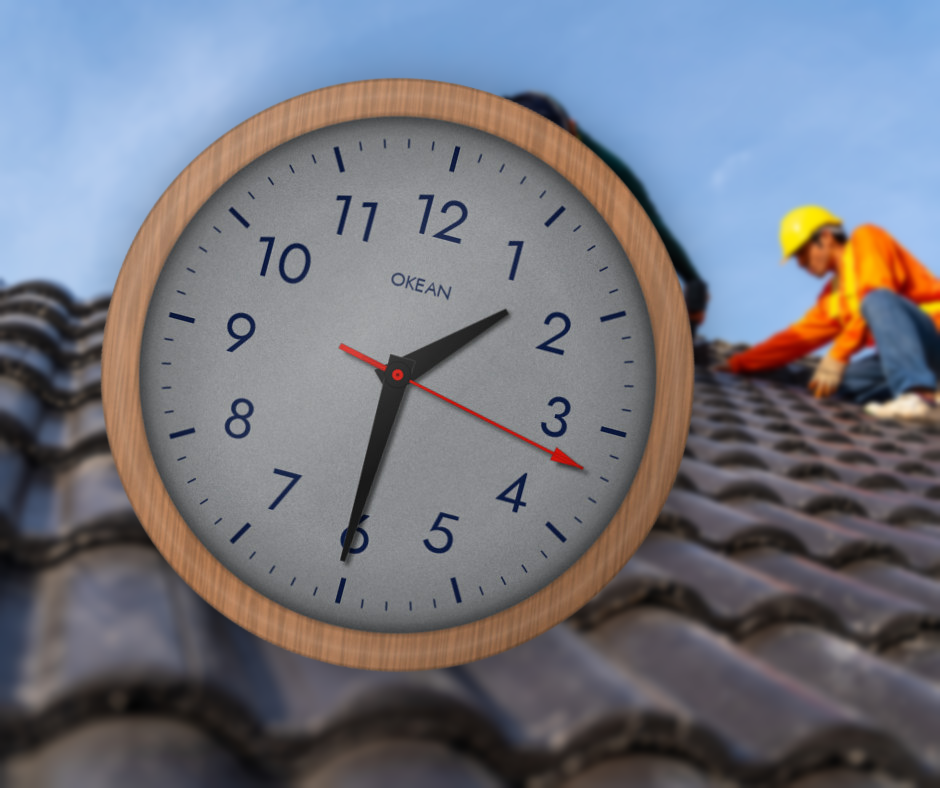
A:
1 h 30 min 17 s
